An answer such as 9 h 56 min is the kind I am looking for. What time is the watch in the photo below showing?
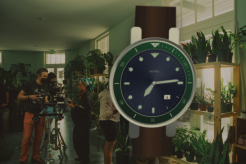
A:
7 h 14 min
